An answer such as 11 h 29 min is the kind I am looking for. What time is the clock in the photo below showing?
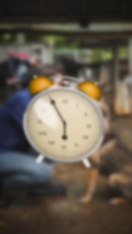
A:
5 h 55 min
